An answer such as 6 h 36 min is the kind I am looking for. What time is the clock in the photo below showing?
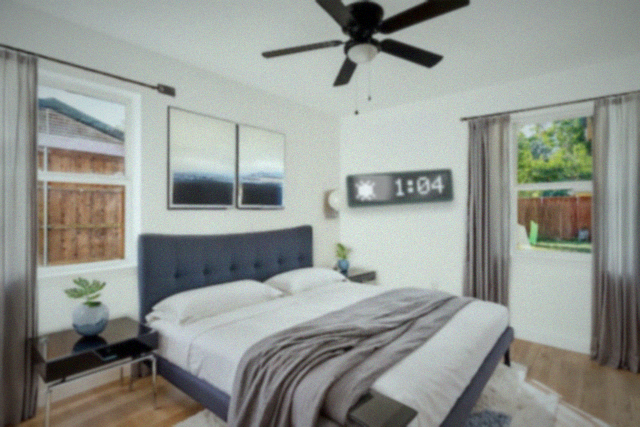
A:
1 h 04 min
